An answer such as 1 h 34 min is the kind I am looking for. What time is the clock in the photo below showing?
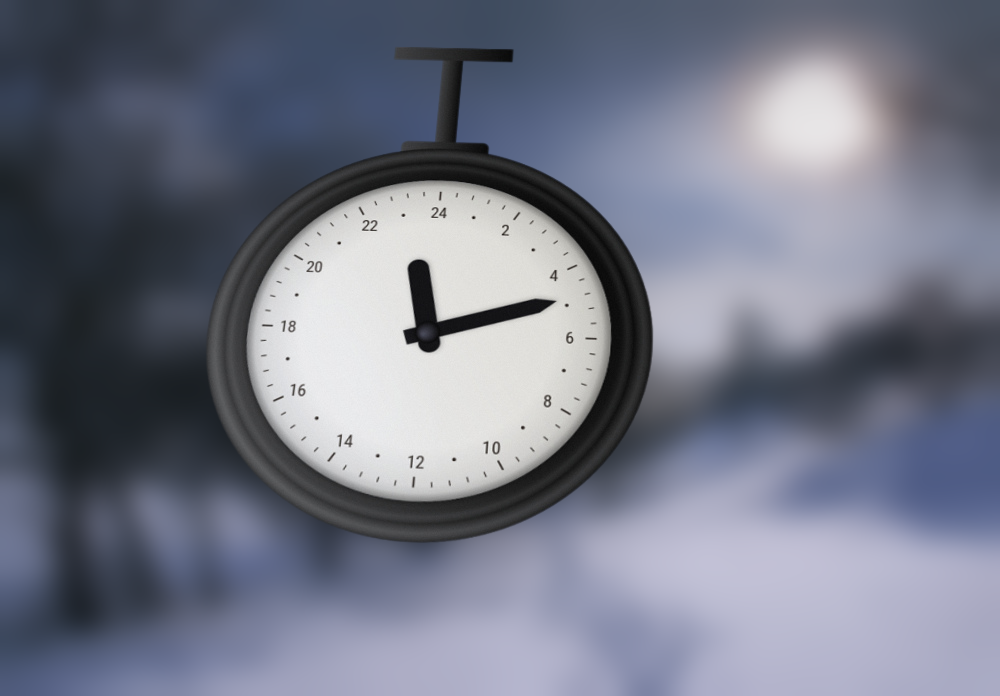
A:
23 h 12 min
